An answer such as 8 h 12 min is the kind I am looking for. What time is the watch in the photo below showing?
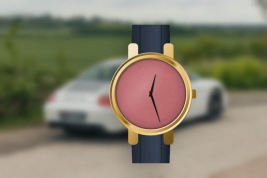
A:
12 h 27 min
